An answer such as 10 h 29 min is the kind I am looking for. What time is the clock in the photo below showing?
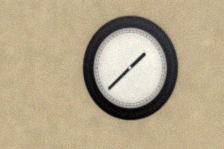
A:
1 h 38 min
